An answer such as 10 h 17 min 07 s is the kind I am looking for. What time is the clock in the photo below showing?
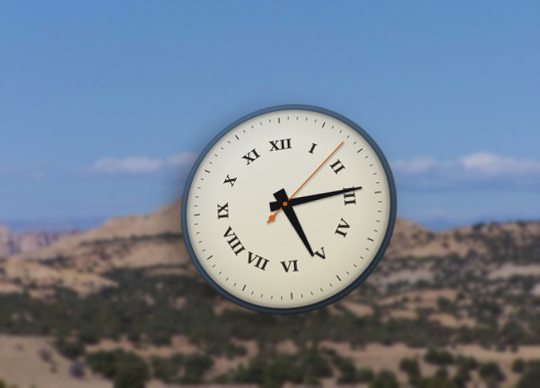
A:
5 h 14 min 08 s
